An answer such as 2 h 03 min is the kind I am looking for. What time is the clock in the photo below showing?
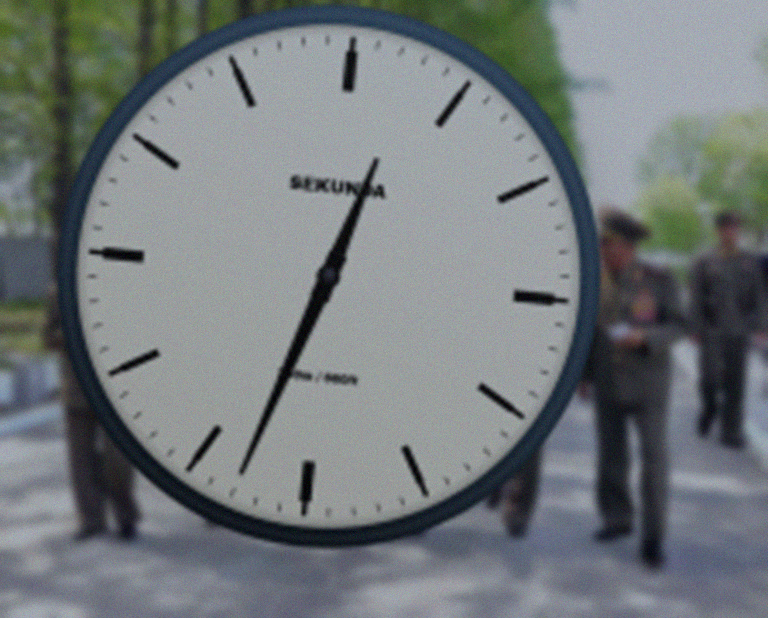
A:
12 h 33 min
